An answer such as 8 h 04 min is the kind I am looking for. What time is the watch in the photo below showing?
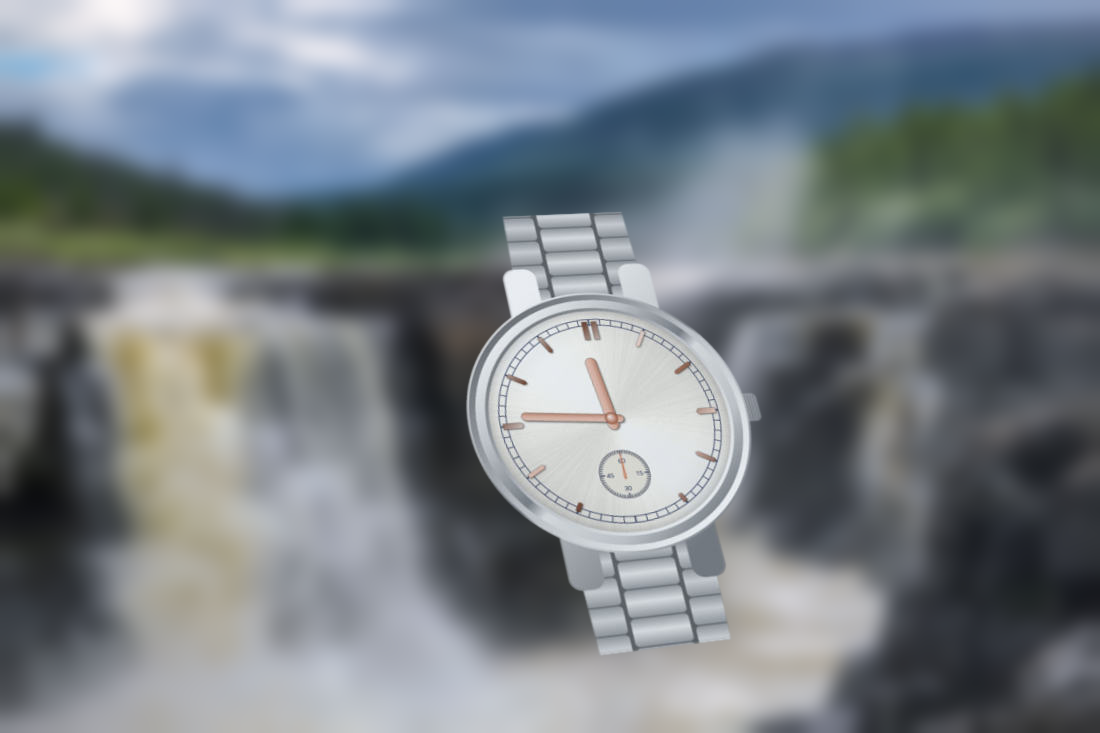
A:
11 h 46 min
